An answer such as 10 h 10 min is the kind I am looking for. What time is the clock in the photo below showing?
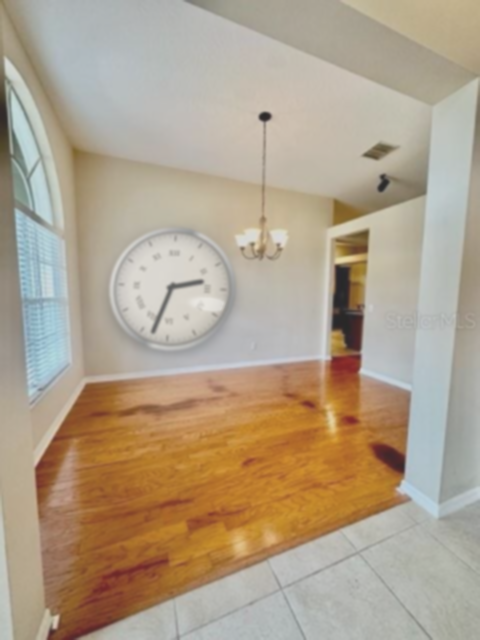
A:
2 h 33 min
